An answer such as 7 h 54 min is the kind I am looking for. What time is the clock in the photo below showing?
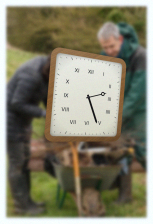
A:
2 h 26 min
